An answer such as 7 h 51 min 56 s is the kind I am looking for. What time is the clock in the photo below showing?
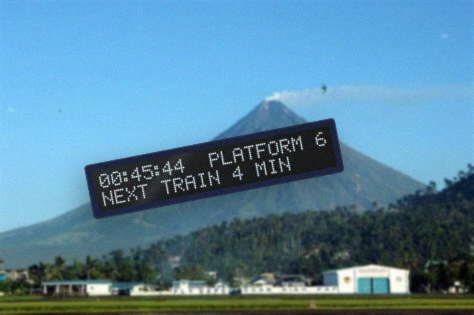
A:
0 h 45 min 44 s
